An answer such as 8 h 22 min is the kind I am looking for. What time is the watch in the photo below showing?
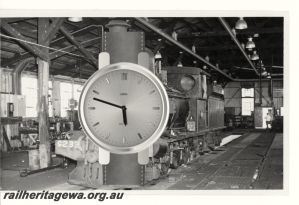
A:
5 h 48 min
